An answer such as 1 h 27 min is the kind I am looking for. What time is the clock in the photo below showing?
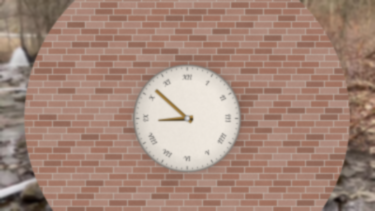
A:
8 h 52 min
